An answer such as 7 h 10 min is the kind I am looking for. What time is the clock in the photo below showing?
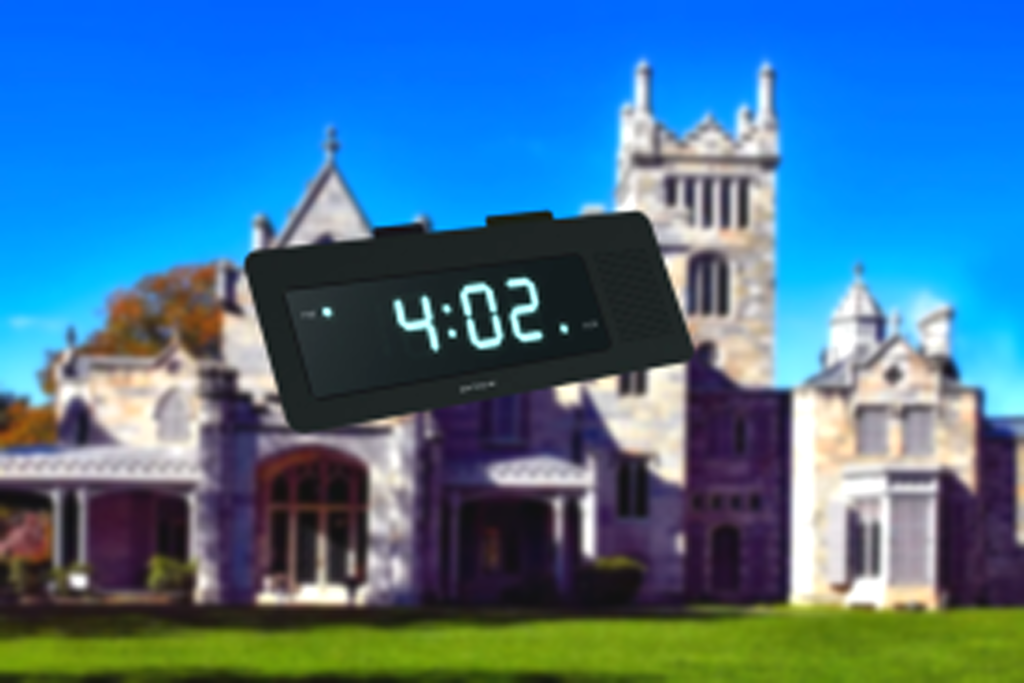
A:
4 h 02 min
